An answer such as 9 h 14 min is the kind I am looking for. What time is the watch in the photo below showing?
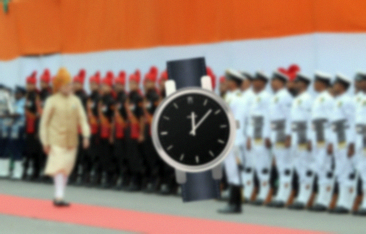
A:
12 h 08 min
